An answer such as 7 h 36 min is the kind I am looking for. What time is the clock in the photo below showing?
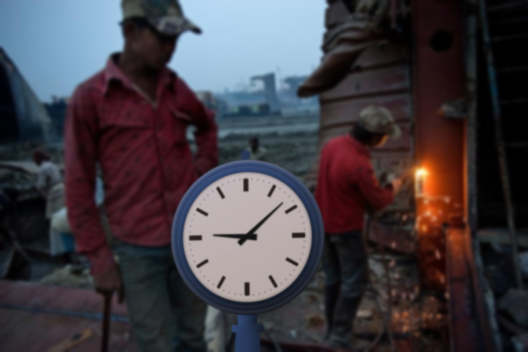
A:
9 h 08 min
